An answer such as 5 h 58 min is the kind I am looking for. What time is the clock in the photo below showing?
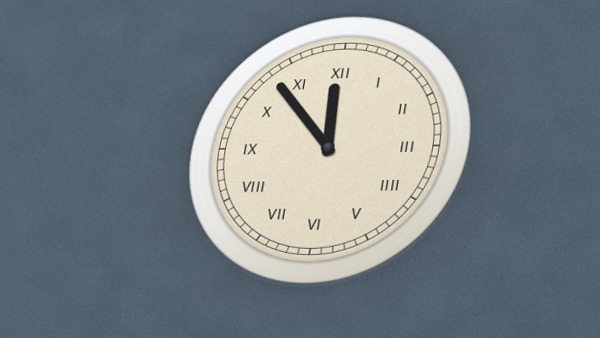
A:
11 h 53 min
